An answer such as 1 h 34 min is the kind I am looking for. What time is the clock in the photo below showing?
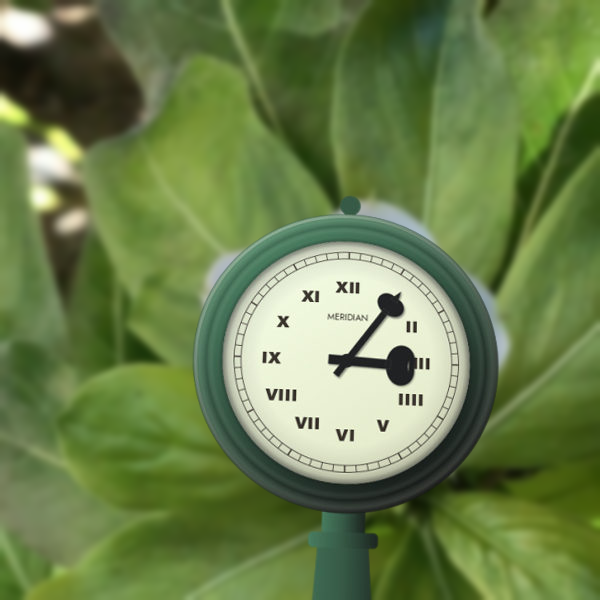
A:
3 h 06 min
